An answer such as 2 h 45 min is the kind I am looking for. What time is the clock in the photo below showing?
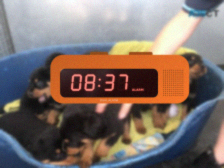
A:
8 h 37 min
